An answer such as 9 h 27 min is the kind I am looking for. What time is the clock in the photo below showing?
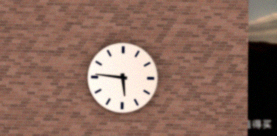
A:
5 h 46 min
